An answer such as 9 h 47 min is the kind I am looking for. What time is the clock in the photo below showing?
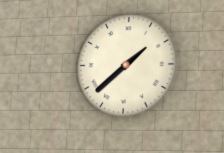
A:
1 h 38 min
